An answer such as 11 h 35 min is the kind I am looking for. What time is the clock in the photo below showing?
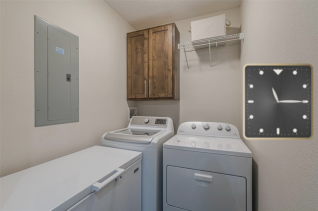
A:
11 h 15 min
